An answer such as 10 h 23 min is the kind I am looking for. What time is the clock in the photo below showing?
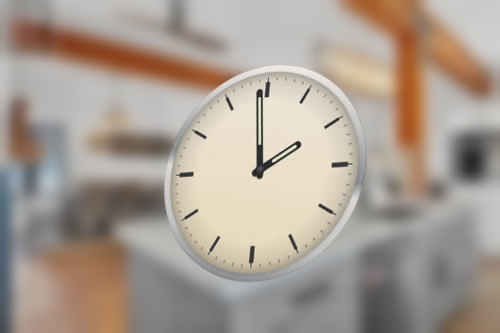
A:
1 h 59 min
